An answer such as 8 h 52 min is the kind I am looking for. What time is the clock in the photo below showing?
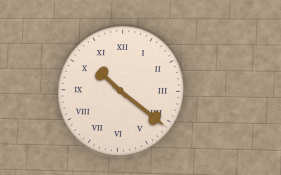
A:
10 h 21 min
